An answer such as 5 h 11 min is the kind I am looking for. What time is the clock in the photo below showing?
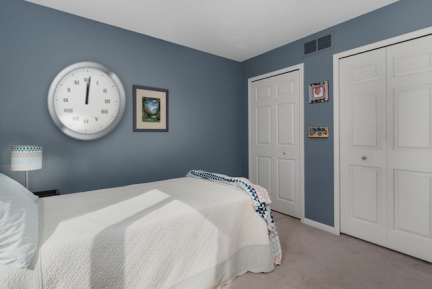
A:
12 h 01 min
